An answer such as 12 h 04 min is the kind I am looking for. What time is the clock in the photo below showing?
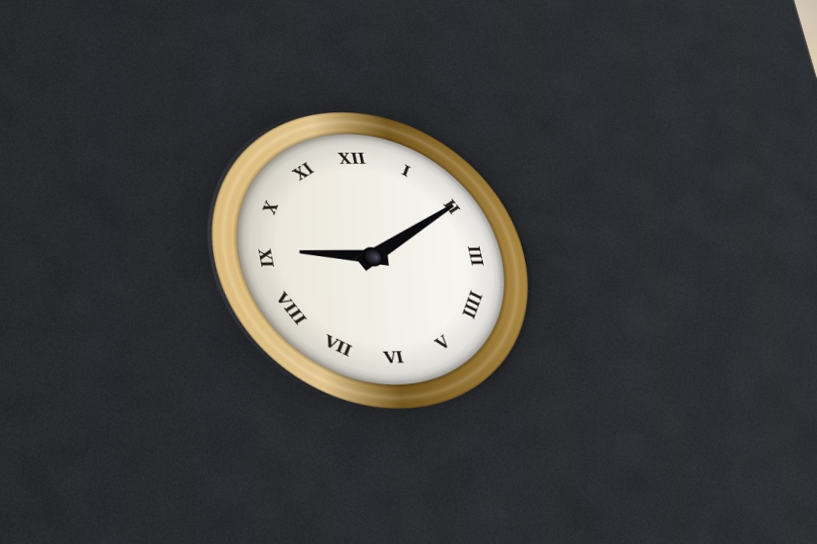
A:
9 h 10 min
